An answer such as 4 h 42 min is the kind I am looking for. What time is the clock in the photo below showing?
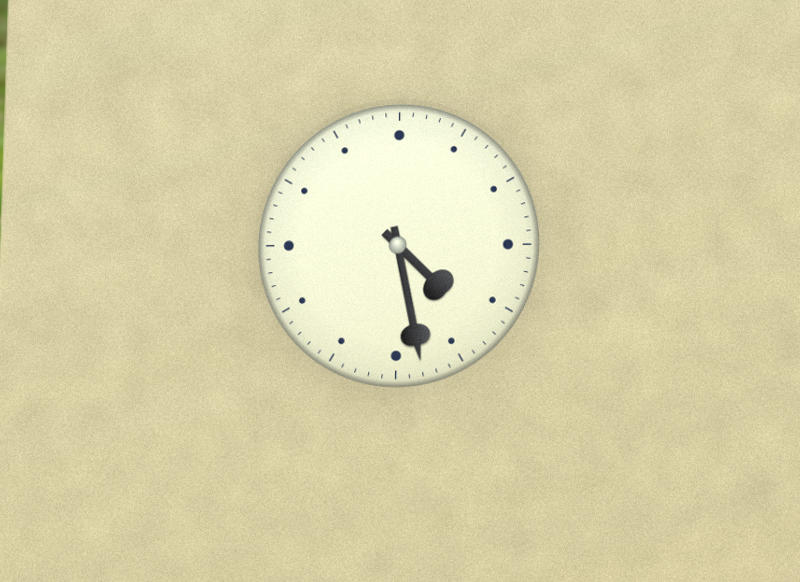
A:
4 h 28 min
